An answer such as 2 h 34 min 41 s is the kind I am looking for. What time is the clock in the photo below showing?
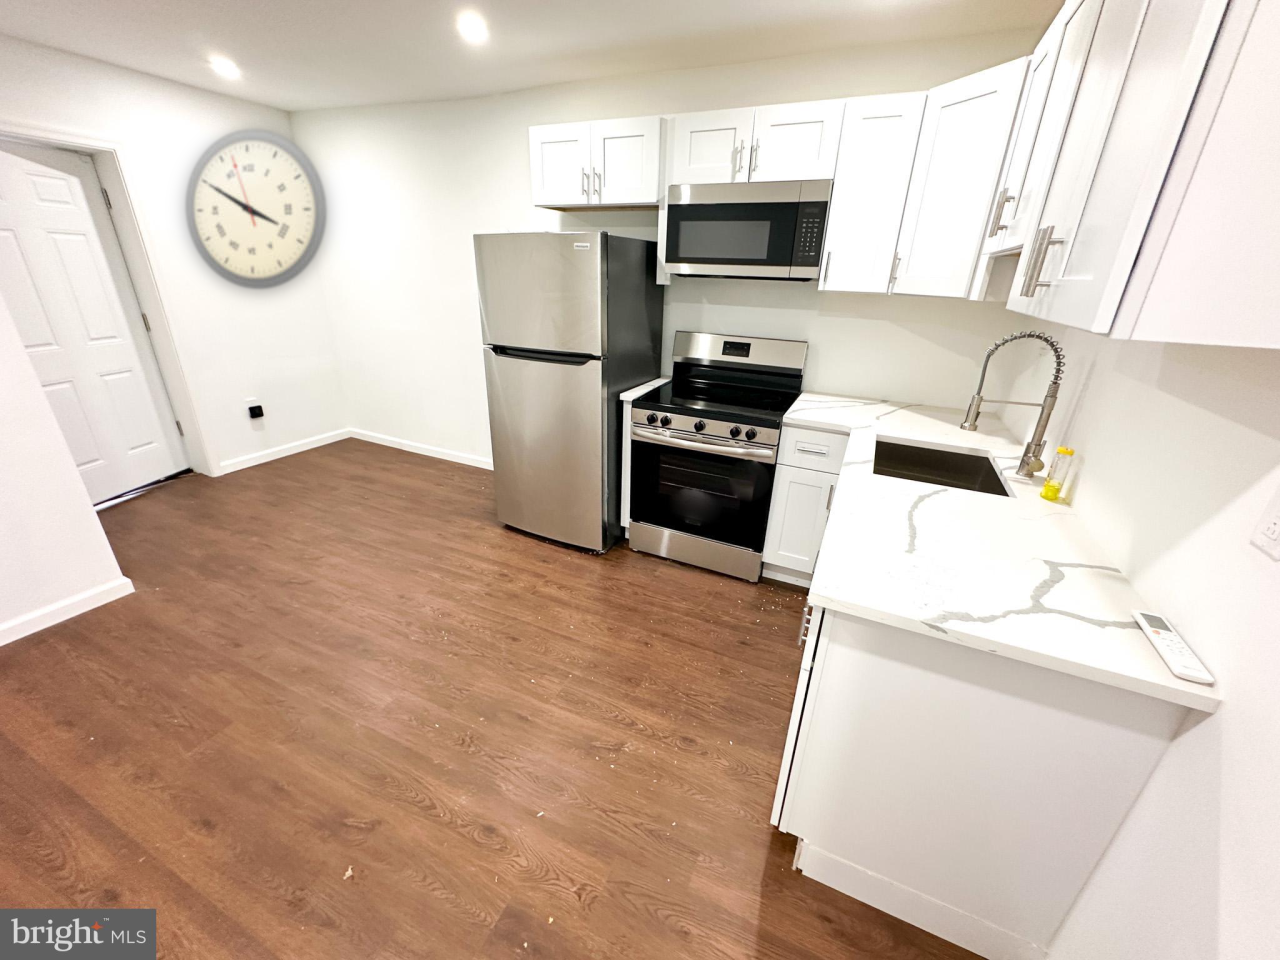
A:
3 h 49 min 57 s
